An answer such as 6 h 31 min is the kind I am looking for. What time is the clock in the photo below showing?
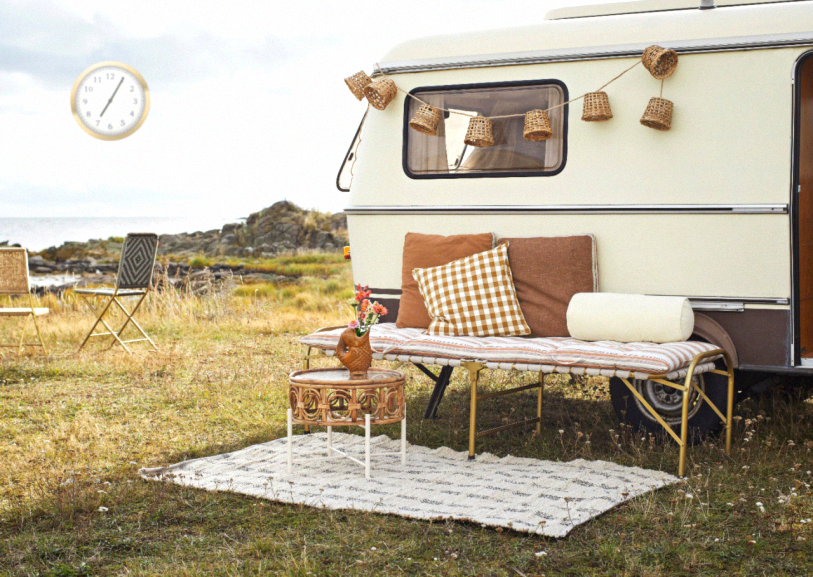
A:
7 h 05 min
